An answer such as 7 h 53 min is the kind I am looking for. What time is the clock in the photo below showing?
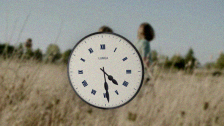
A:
4 h 29 min
